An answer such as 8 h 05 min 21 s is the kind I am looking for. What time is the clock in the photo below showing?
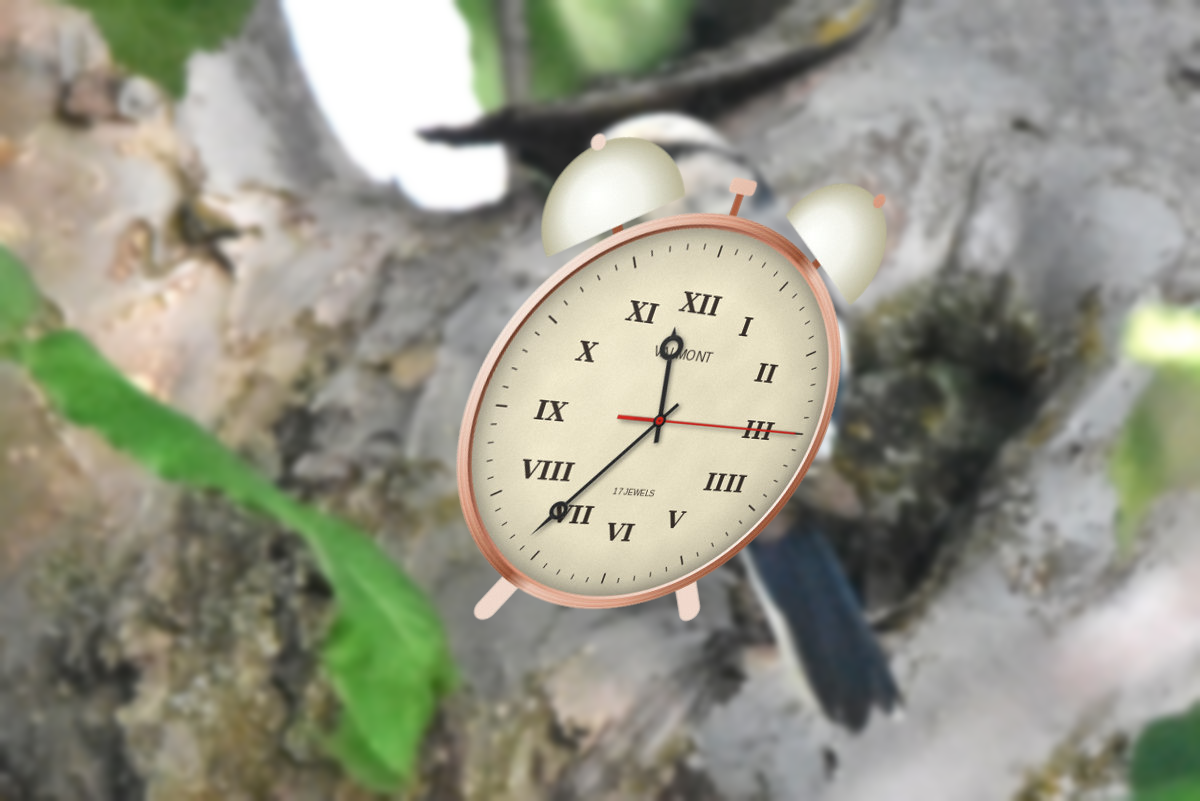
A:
11 h 36 min 15 s
